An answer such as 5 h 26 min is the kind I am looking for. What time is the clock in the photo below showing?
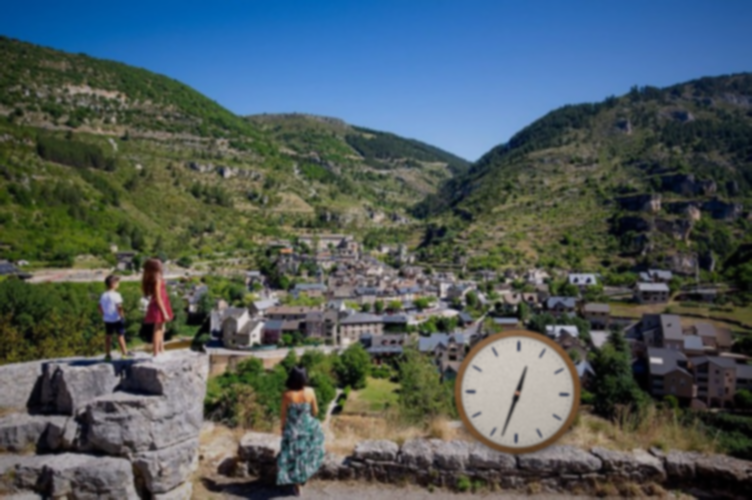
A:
12 h 33 min
